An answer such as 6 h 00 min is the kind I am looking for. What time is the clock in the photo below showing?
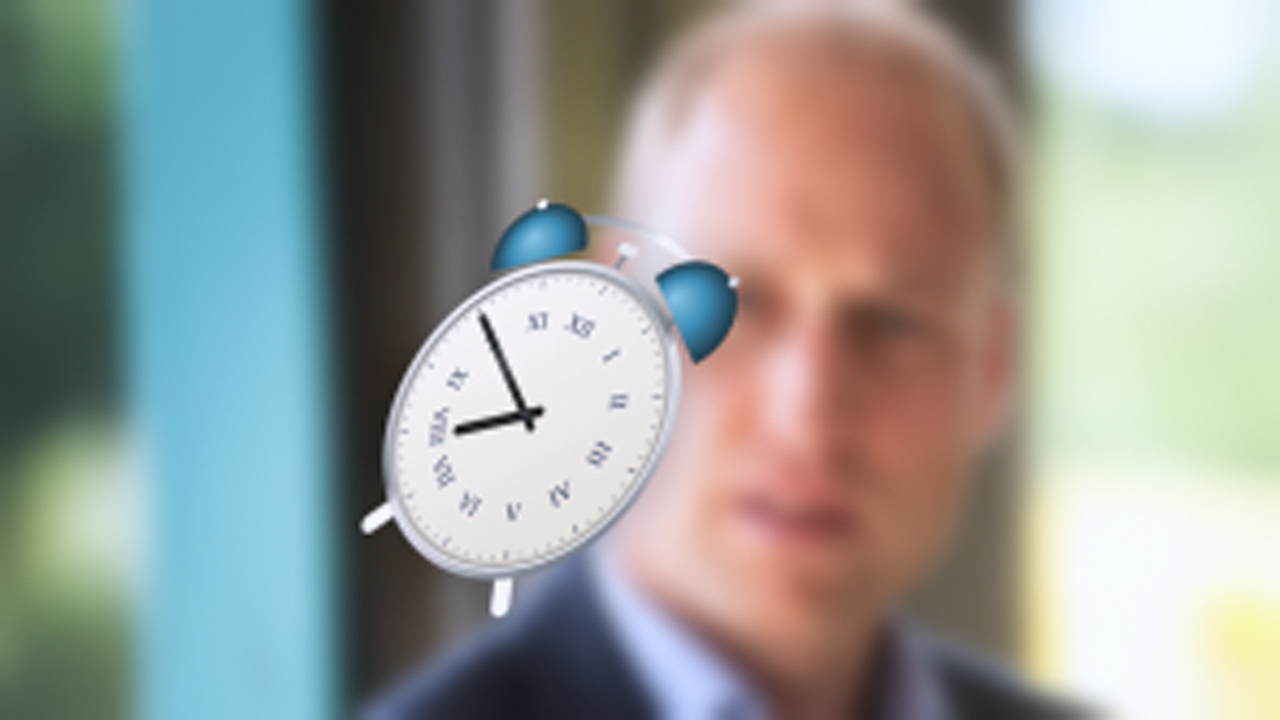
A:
7 h 50 min
